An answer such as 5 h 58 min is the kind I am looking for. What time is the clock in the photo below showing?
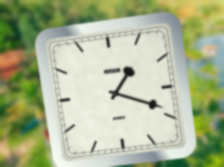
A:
1 h 19 min
